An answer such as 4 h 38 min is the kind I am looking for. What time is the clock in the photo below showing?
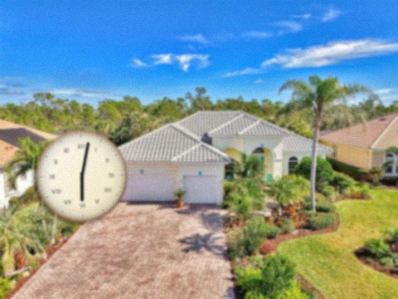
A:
6 h 02 min
